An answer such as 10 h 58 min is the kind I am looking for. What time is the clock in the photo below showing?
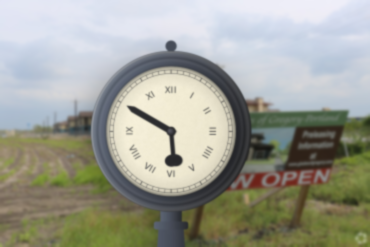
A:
5 h 50 min
